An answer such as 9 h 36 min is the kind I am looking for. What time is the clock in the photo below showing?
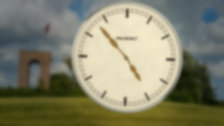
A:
4 h 53 min
